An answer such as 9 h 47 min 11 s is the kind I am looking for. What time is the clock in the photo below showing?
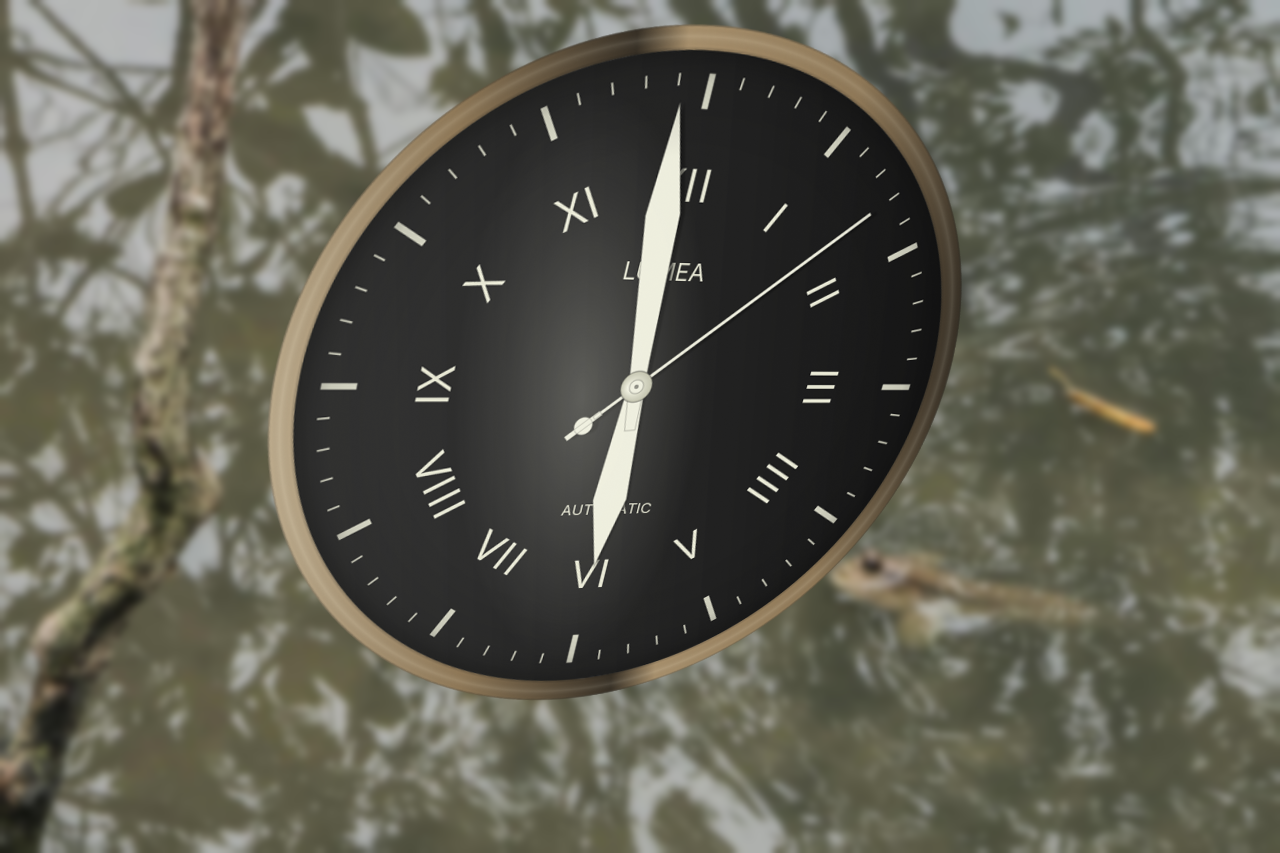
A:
5 h 59 min 08 s
